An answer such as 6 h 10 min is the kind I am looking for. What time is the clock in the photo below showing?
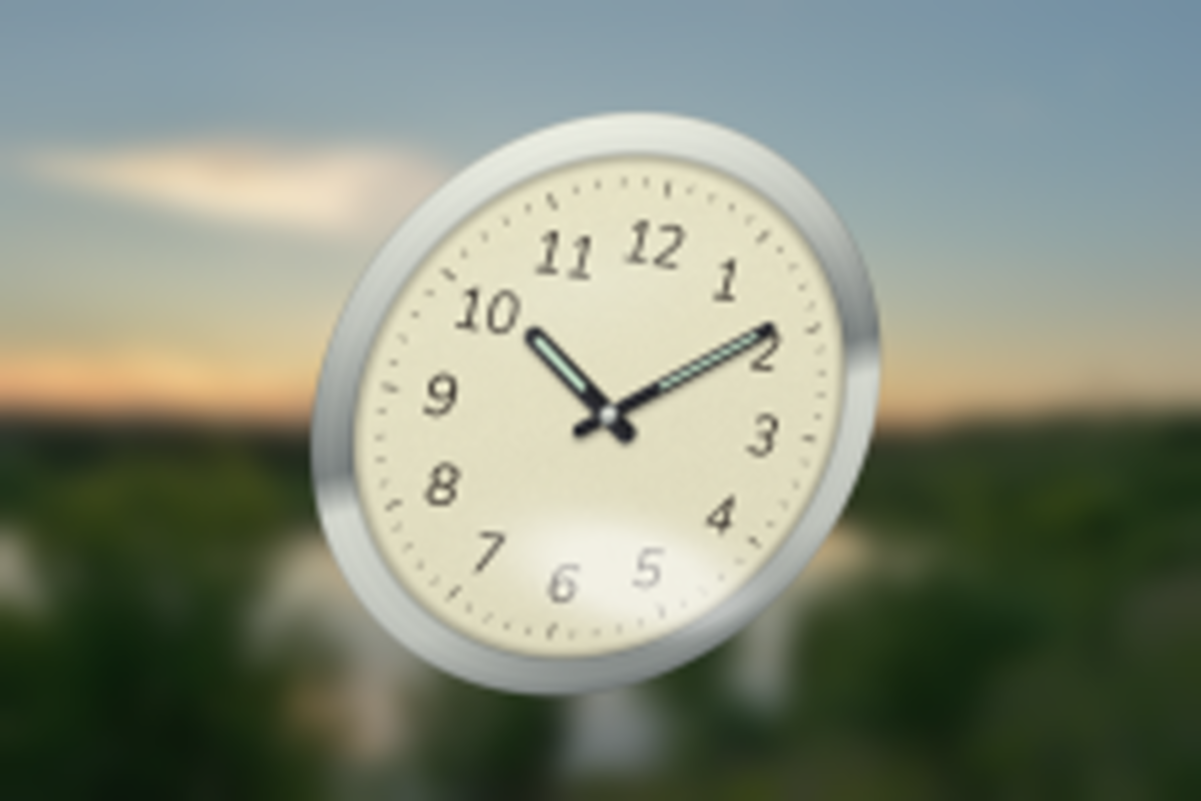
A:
10 h 09 min
